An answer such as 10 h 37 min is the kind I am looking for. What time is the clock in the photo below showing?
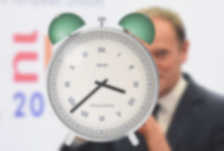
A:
3 h 38 min
